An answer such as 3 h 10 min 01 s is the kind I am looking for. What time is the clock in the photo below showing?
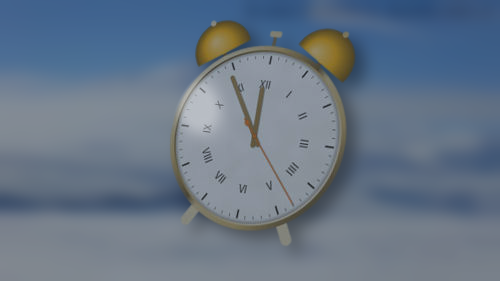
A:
11 h 54 min 23 s
